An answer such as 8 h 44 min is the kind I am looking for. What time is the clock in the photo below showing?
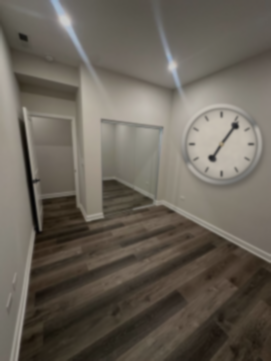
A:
7 h 06 min
